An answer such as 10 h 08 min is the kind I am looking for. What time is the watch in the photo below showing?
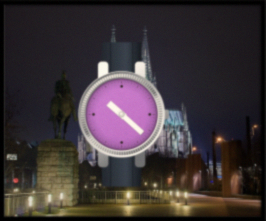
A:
10 h 22 min
